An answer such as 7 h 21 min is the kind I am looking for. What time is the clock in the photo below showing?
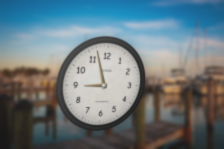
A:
8 h 57 min
